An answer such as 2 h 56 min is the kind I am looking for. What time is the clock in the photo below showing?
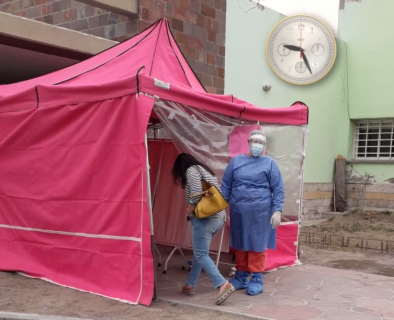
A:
9 h 26 min
